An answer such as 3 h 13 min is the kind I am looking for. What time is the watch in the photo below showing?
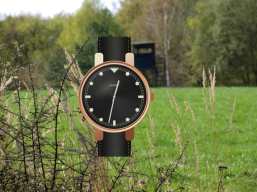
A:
12 h 32 min
